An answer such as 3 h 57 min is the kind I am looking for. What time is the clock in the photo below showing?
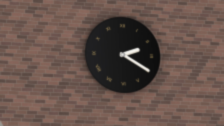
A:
2 h 20 min
